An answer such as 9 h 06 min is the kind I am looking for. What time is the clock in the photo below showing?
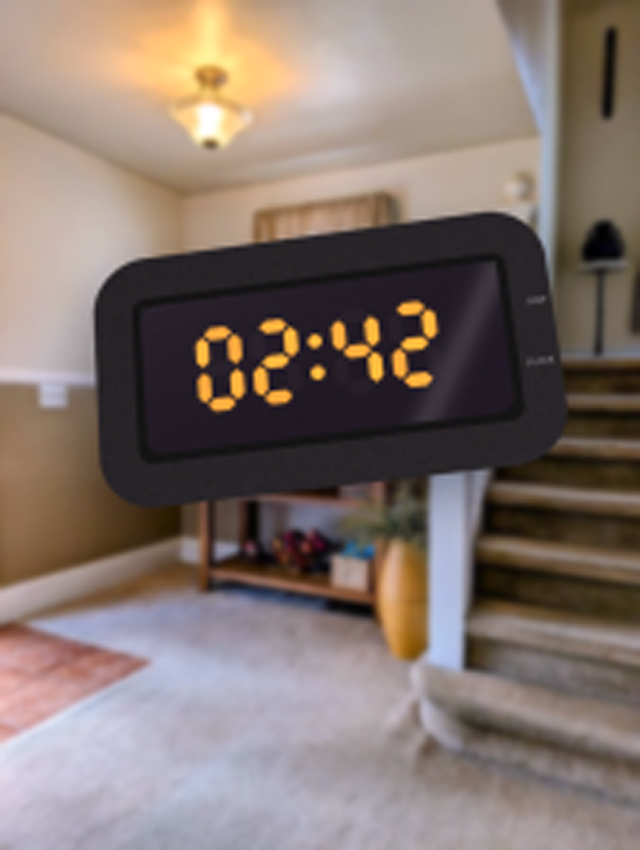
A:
2 h 42 min
